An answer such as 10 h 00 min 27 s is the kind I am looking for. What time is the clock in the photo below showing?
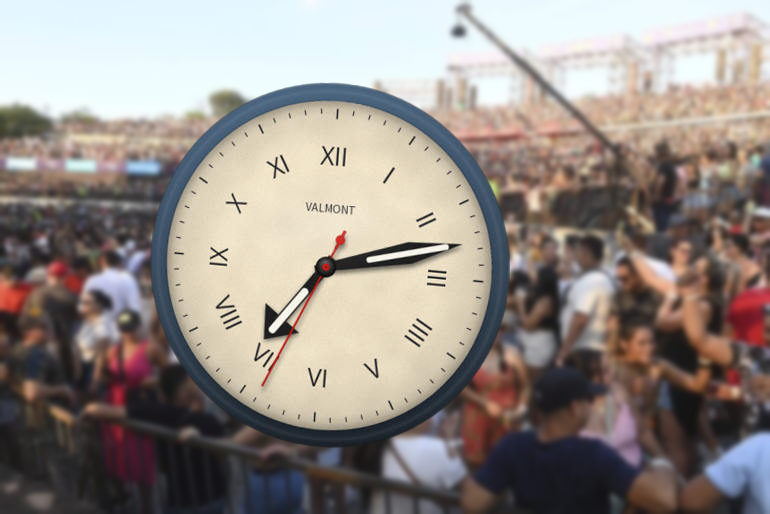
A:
7 h 12 min 34 s
